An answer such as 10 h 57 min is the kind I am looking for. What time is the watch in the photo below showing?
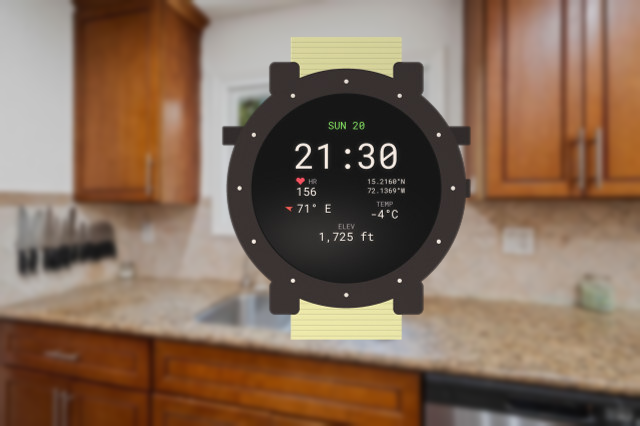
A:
21 h 30 min
